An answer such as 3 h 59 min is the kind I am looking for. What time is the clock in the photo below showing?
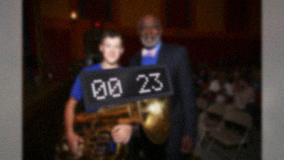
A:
0 h 23 min
